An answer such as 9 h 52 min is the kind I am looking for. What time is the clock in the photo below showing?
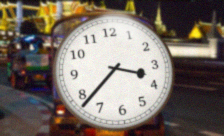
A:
3 h 38 min
